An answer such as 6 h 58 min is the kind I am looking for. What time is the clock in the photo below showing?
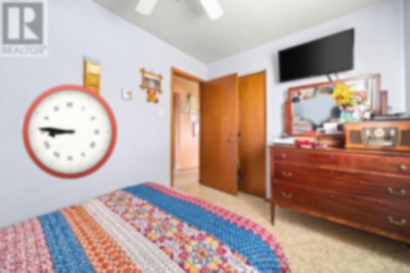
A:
8 h 46 min
